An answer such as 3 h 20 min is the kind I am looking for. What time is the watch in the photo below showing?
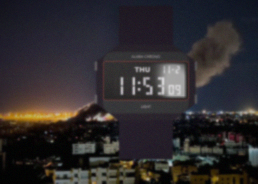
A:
11 h 53 min
